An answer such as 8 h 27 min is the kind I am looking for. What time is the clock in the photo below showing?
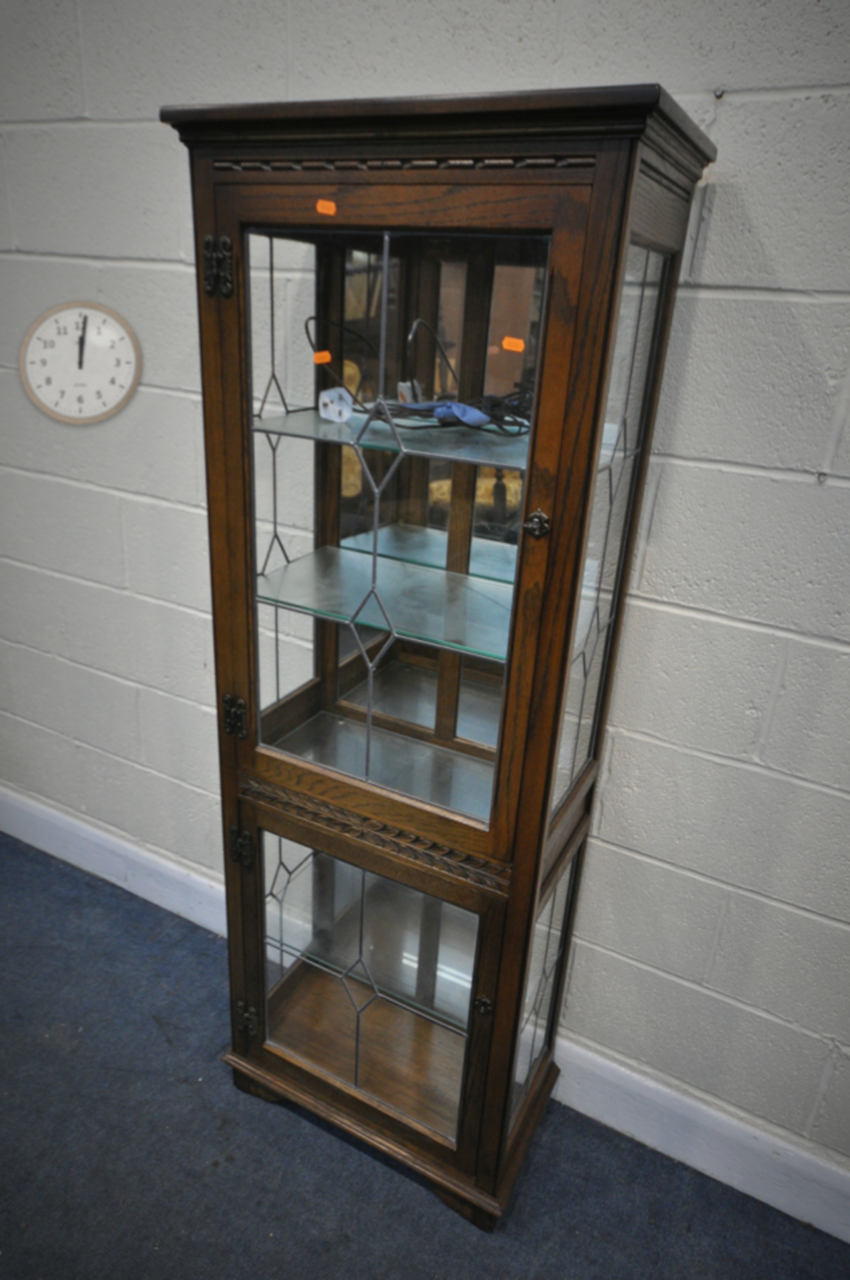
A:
12 h 01 min
